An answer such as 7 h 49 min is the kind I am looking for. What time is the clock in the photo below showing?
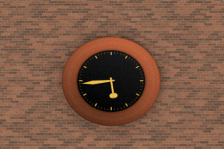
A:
5 h 44 min
